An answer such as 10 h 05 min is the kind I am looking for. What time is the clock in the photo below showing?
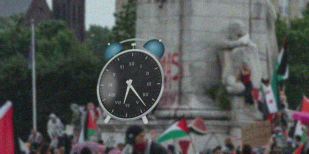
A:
6 h 23 min
